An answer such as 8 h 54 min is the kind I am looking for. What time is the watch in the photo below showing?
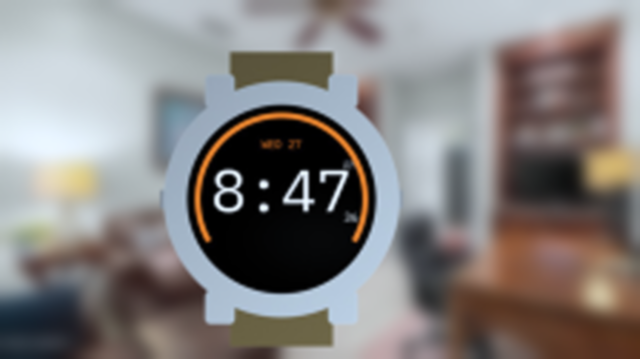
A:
8 h 47 min
